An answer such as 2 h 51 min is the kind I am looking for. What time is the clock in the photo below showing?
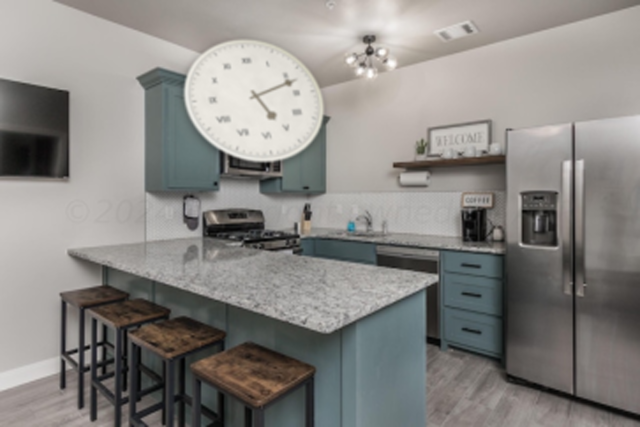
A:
5 h 12 min
